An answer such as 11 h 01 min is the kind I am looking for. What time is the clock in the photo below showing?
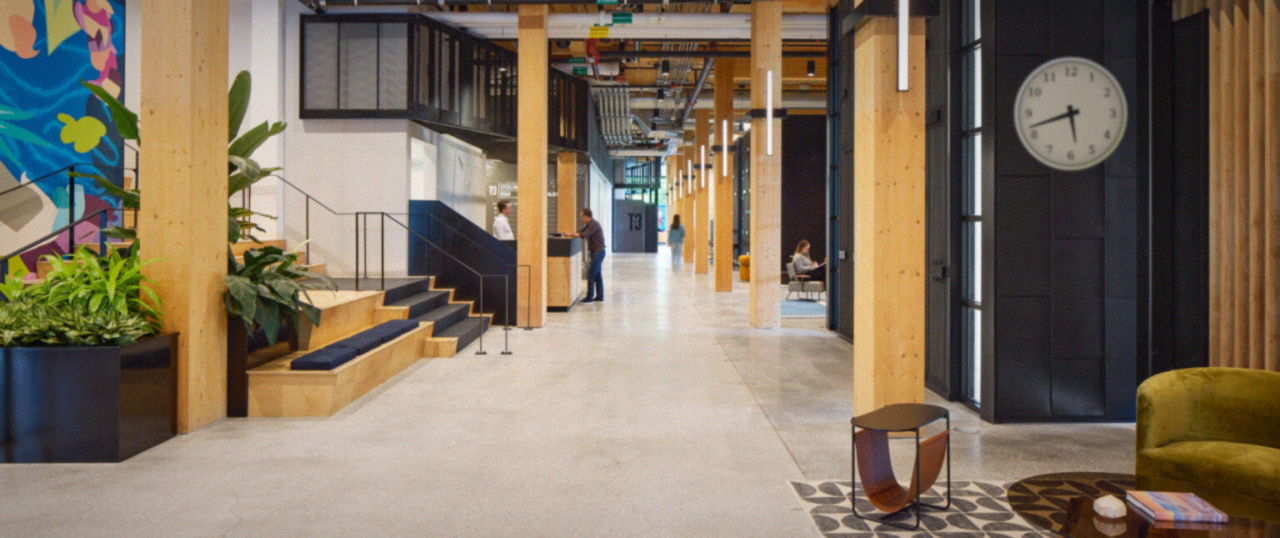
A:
5 h 42 min
